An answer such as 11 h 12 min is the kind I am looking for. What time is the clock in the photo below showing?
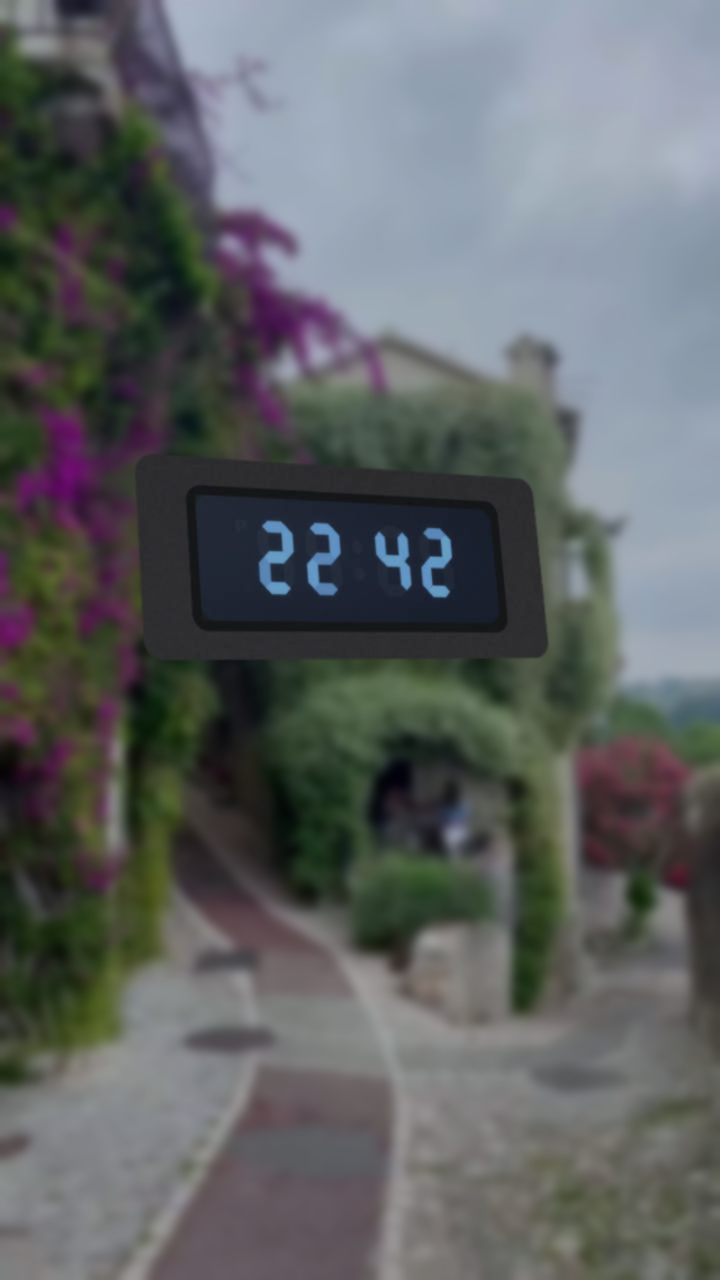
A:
22 h 42 min
